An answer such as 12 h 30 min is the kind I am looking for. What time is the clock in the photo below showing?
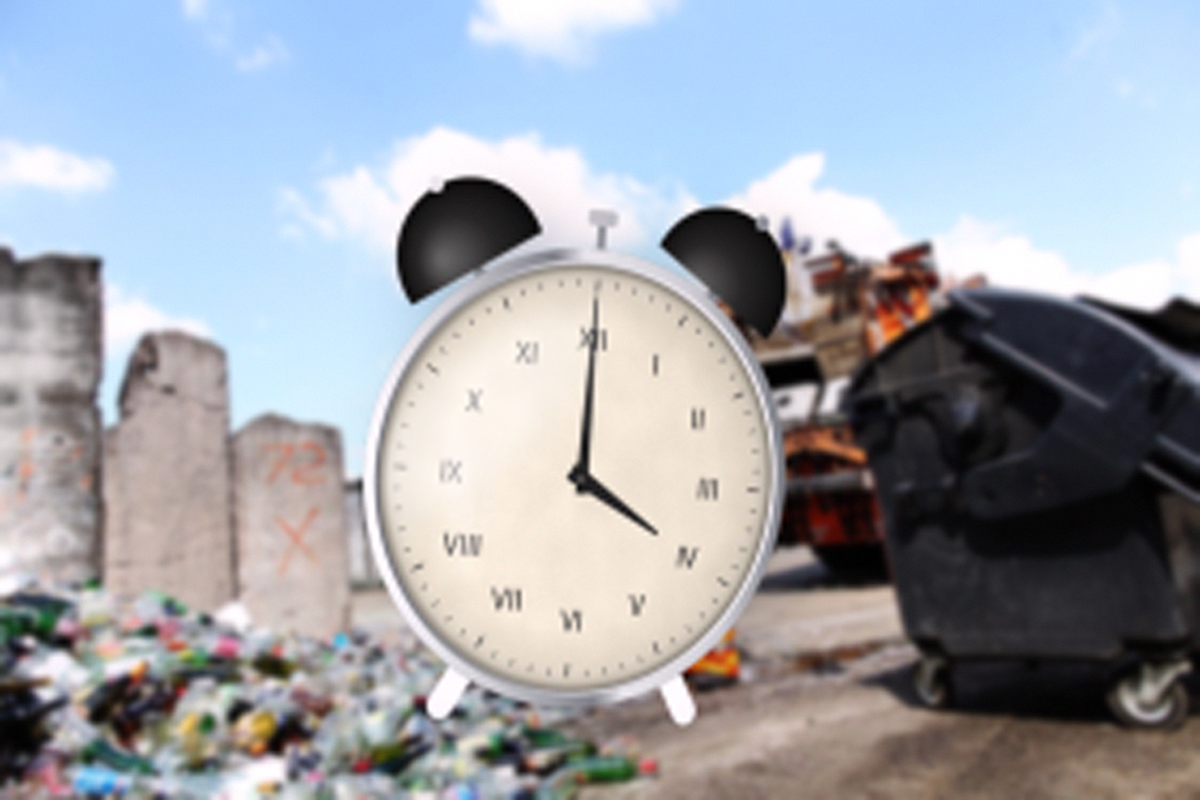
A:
4 h 00 min
